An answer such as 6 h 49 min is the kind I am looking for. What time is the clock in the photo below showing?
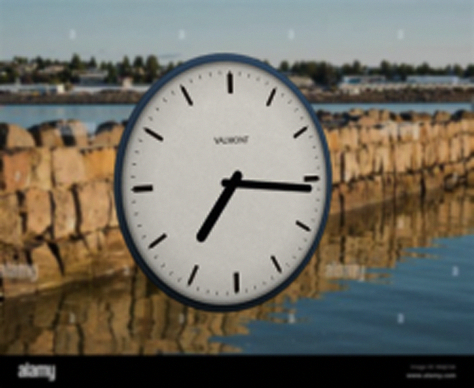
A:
7 h 16 min
